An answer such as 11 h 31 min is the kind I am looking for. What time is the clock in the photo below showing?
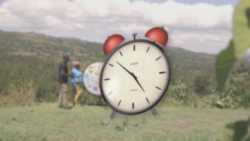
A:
4 h 52 min
